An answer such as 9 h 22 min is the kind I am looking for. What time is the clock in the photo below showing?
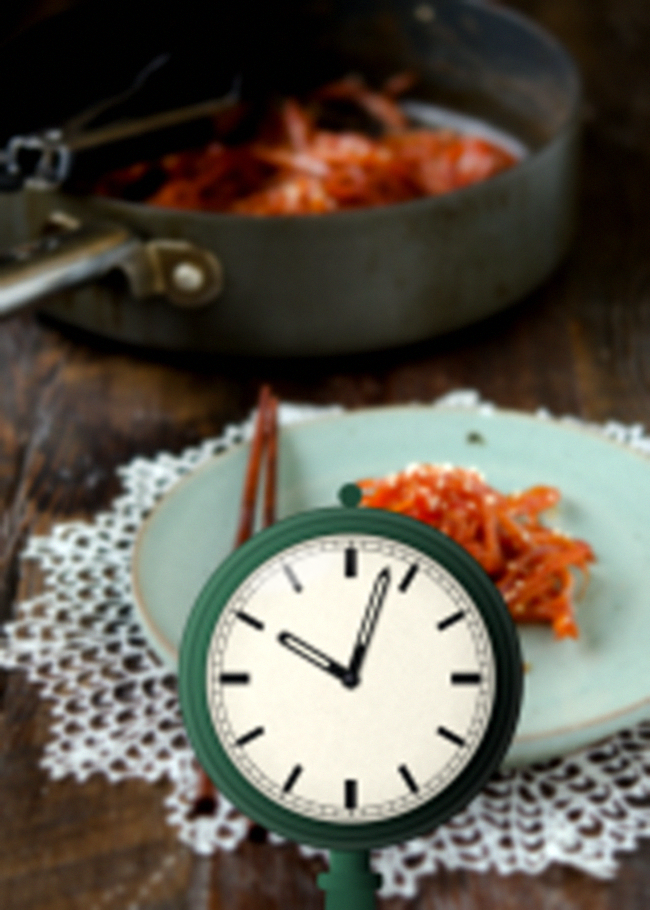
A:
10 h 03 min
